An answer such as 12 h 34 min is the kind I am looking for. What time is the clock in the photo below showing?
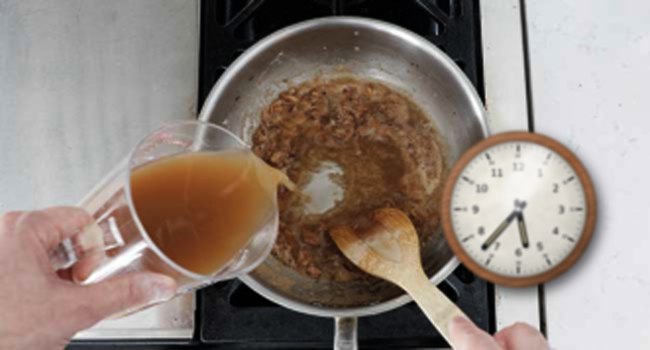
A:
5 h 37 min
